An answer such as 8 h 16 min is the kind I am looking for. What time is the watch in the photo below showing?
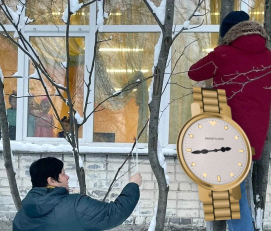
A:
2 h 44 min
